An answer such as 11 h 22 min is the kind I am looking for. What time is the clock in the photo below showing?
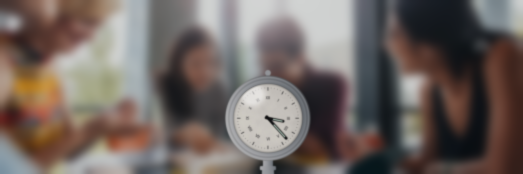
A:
3 h 23 min
